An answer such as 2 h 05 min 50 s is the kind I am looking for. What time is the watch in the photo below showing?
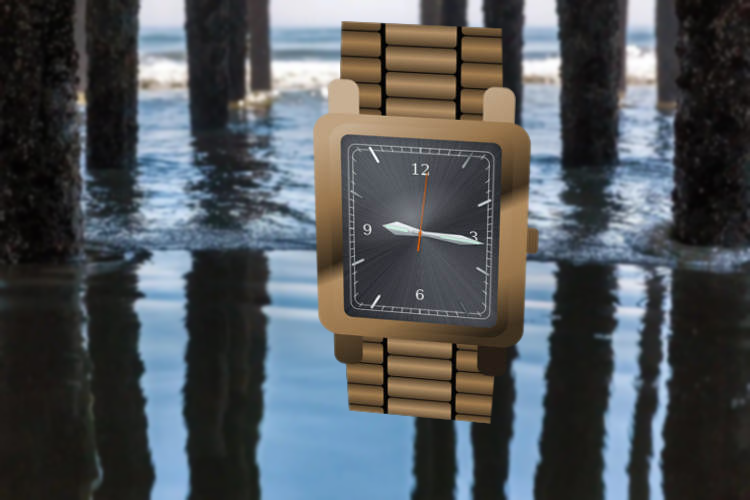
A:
9 h 16 min 01 s
